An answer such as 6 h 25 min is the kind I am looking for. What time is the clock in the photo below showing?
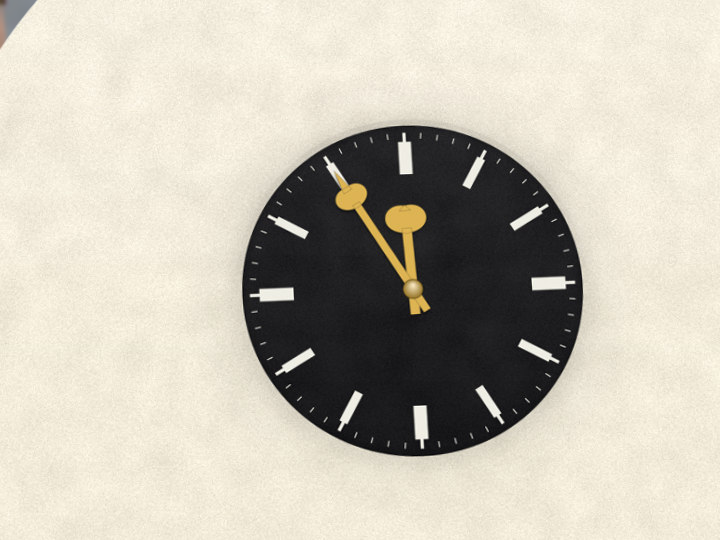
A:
11 h 55 min
